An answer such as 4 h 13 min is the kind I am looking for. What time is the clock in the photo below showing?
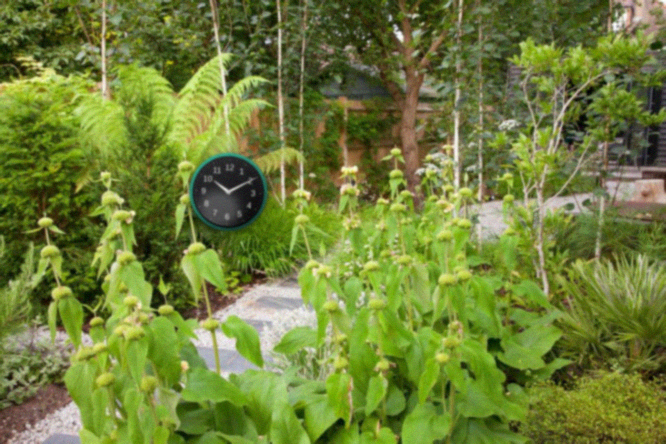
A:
10 h 10 min
